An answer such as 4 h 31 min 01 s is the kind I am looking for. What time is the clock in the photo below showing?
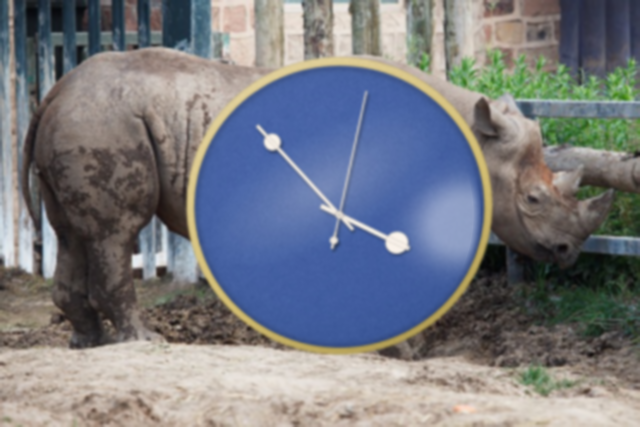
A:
3 h 53 min 02 s
